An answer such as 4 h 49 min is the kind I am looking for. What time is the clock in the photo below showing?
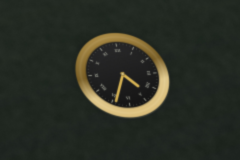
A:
4 h 34 min
